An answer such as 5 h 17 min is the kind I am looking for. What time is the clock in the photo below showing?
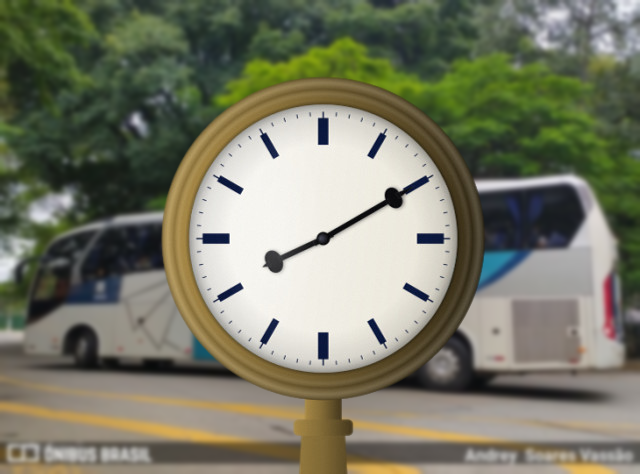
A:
8 h 10 min
